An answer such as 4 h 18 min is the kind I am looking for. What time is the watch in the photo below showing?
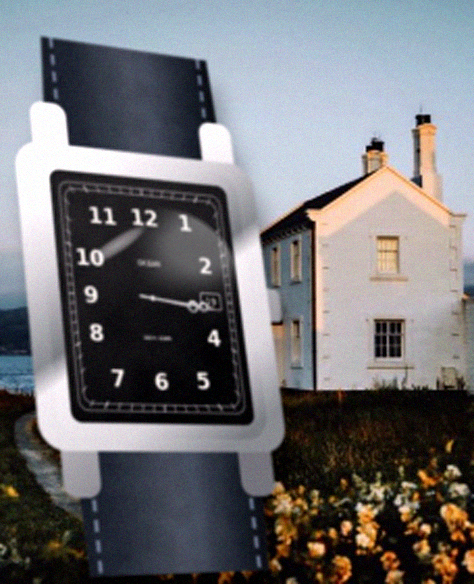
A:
3 h 16 min
